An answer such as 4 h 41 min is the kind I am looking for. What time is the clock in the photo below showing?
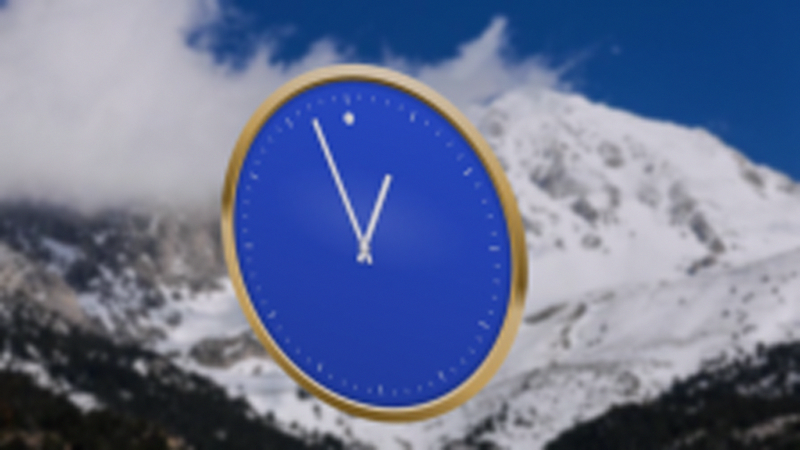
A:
12 h 57 min
